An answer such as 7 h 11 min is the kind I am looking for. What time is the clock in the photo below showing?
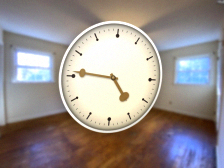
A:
4 h 46 min
